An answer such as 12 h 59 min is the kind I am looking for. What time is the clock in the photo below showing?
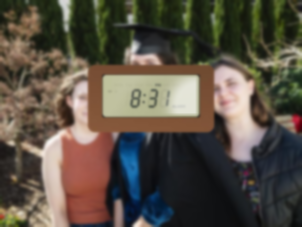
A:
8 h 31 min
